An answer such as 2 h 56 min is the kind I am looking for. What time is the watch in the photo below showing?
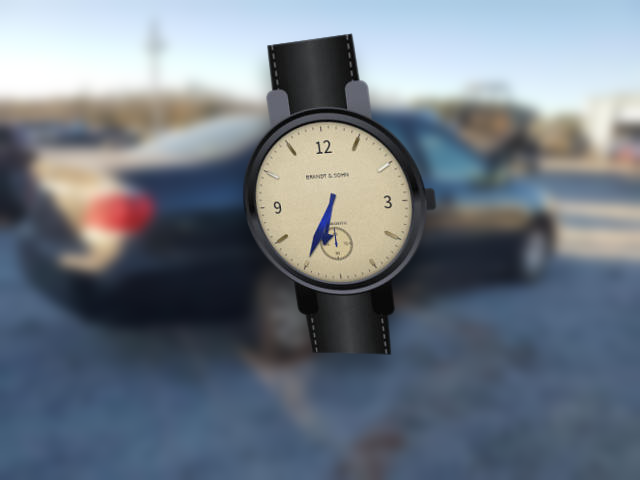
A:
6 h 35 min
